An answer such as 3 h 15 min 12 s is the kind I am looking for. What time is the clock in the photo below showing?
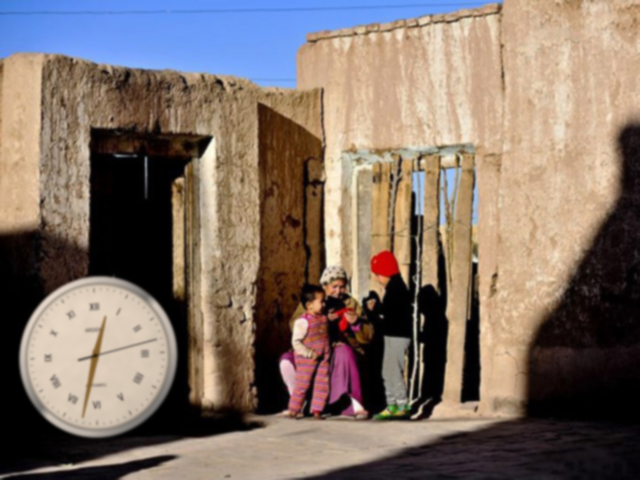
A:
12 h 32 min 13 s
